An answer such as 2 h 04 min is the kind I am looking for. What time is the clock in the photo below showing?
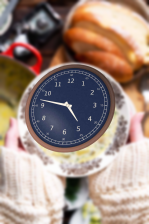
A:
4 h 47 min
